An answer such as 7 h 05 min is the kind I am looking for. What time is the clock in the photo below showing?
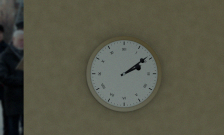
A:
2 h 09 min
